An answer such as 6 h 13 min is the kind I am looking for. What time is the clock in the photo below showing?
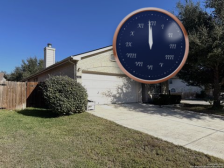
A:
11 h 59 min
